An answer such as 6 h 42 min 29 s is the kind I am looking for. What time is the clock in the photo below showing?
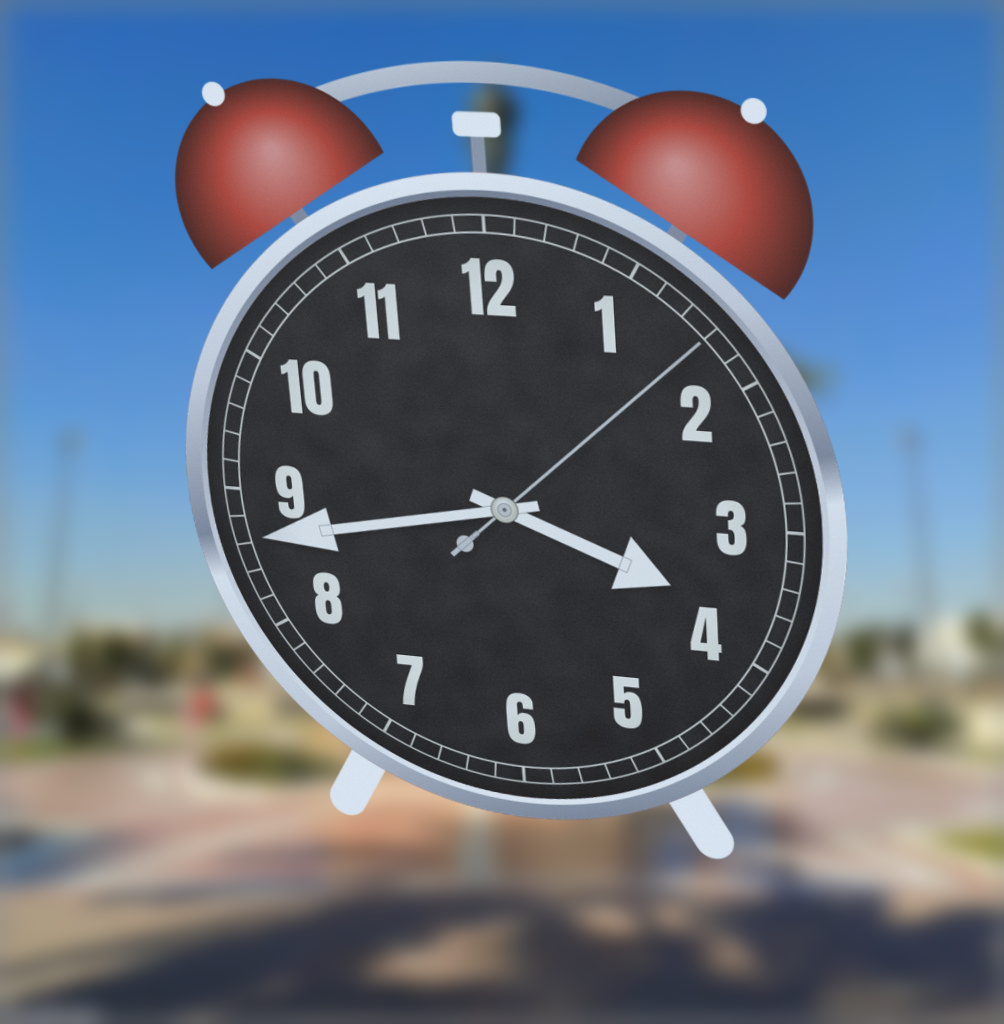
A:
3 h 43 min 08 s
